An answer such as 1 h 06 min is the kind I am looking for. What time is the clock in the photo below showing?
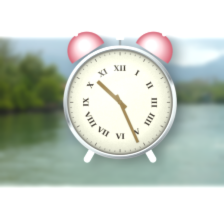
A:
10 h 26 min
